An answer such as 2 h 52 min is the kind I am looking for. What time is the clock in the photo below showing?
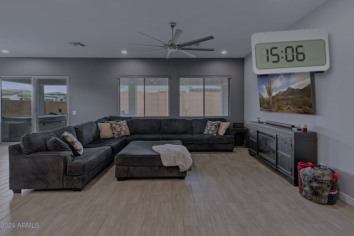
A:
15 h 06 min
